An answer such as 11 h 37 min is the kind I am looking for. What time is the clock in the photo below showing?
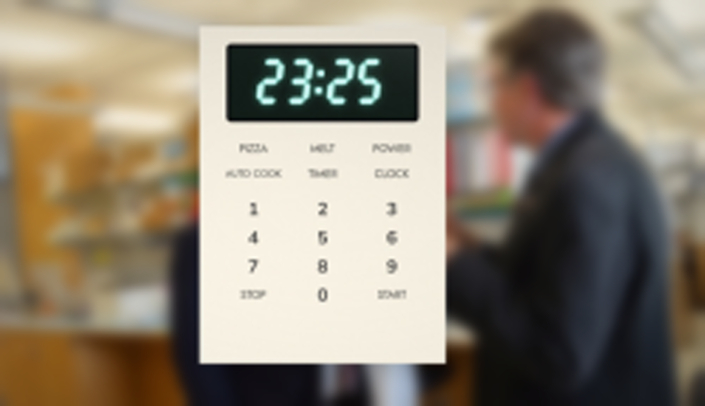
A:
23 h 25 min
